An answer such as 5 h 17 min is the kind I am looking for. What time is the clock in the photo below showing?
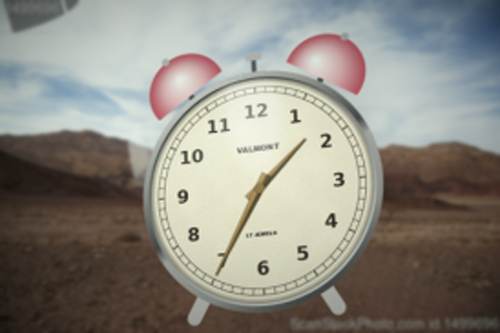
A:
1 h 35 min
